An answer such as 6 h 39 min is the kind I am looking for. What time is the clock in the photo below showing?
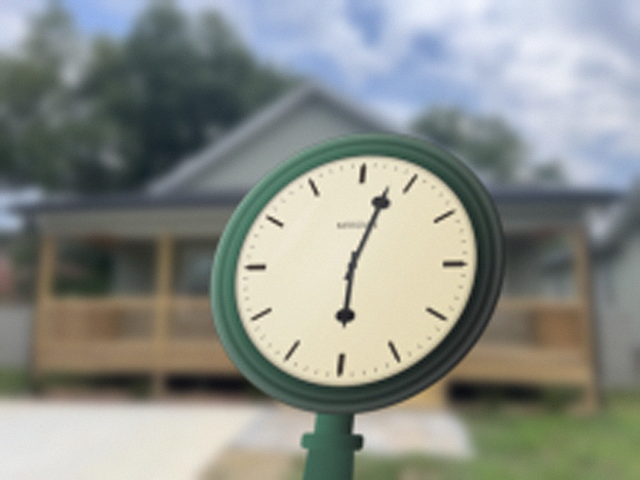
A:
6 h 03 min
